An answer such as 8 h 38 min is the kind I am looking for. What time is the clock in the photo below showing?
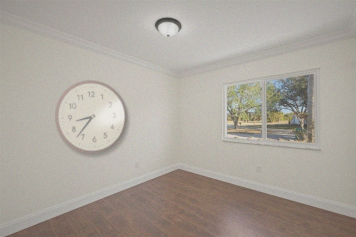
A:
8 h 37 min
